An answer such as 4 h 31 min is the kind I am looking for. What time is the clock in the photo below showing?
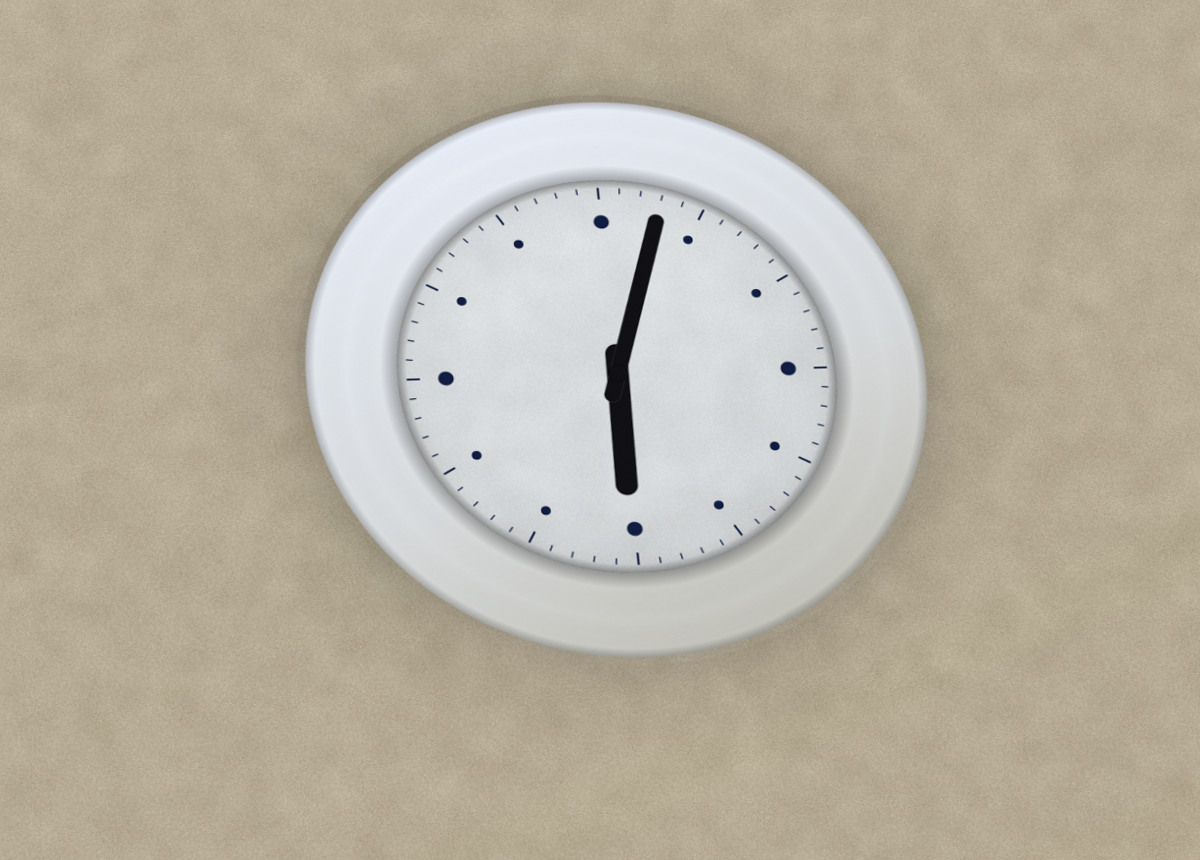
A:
6 h 03 min
